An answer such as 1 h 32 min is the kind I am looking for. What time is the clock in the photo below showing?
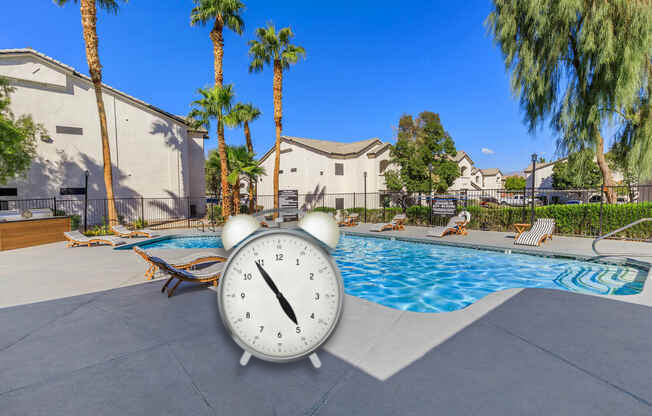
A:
4 h 54 min
